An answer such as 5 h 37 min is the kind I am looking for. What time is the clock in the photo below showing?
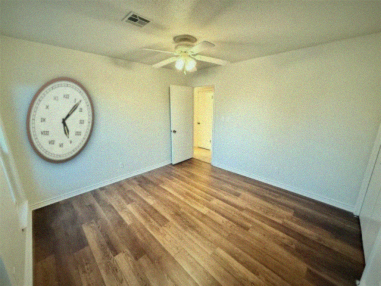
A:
5 h 07 min
